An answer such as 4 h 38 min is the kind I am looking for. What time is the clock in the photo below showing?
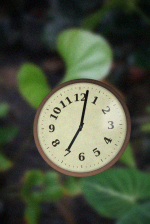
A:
7 h 02 min
